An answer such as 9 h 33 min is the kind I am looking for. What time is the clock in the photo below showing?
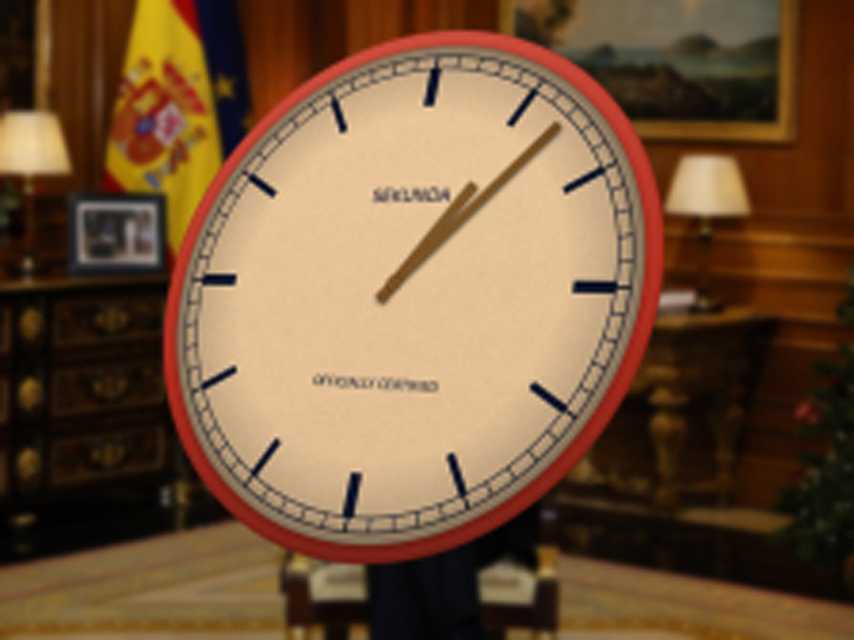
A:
1 h 07 min
